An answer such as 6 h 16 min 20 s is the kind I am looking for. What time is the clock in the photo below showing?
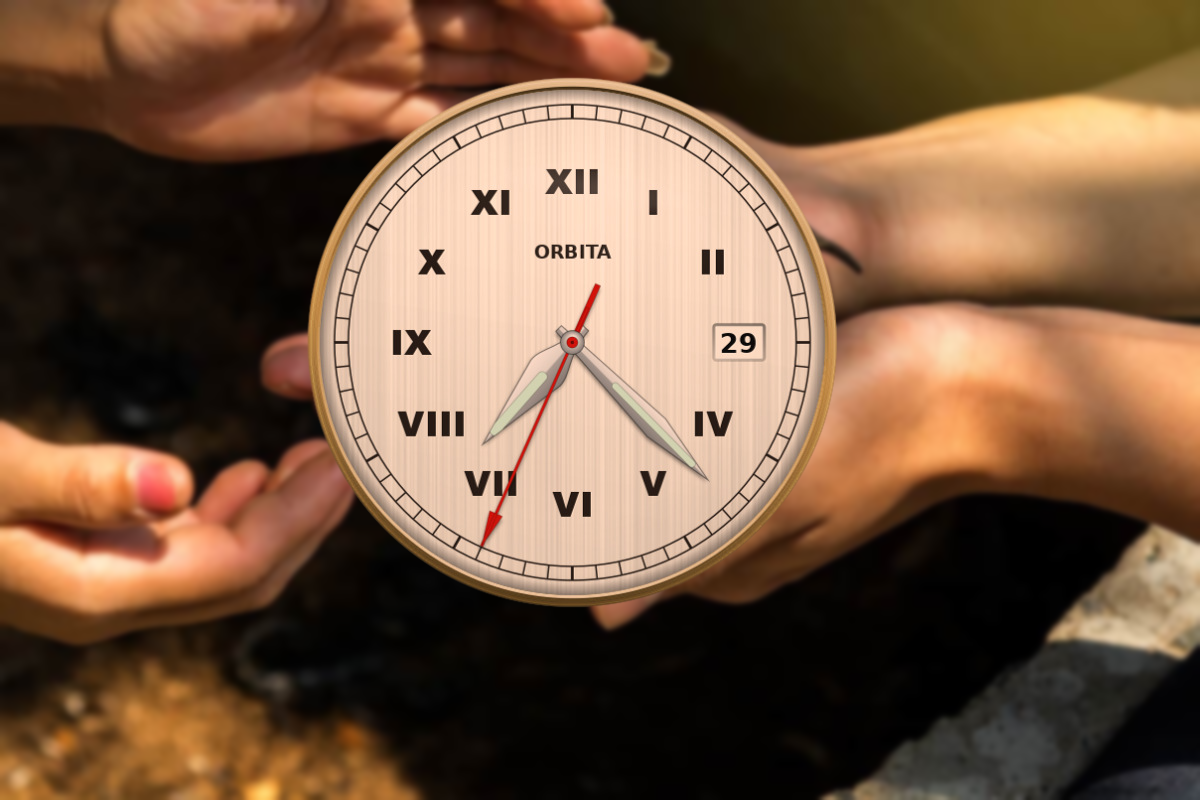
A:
7 h 22 min 34 s
